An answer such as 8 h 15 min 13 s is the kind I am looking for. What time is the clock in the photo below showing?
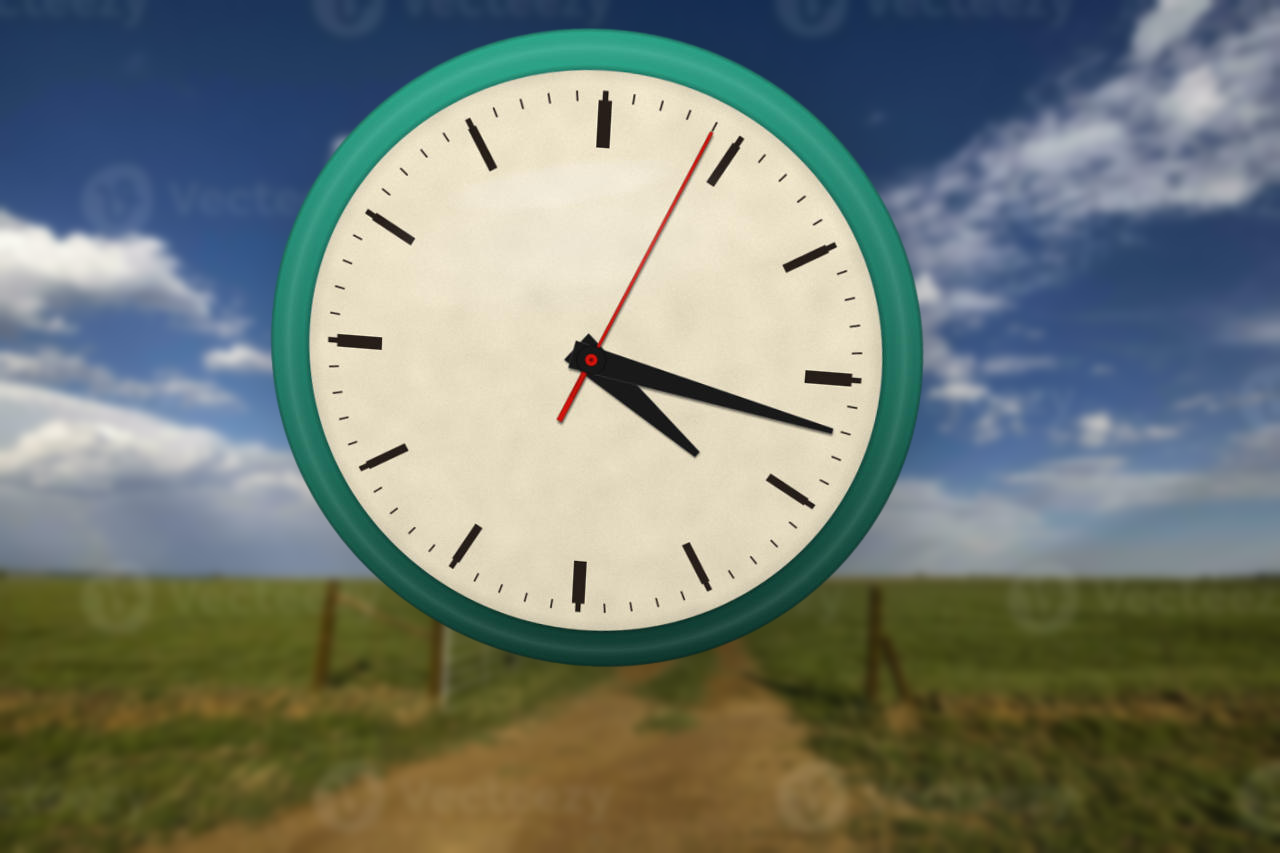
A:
4 h 17 min 04 s
